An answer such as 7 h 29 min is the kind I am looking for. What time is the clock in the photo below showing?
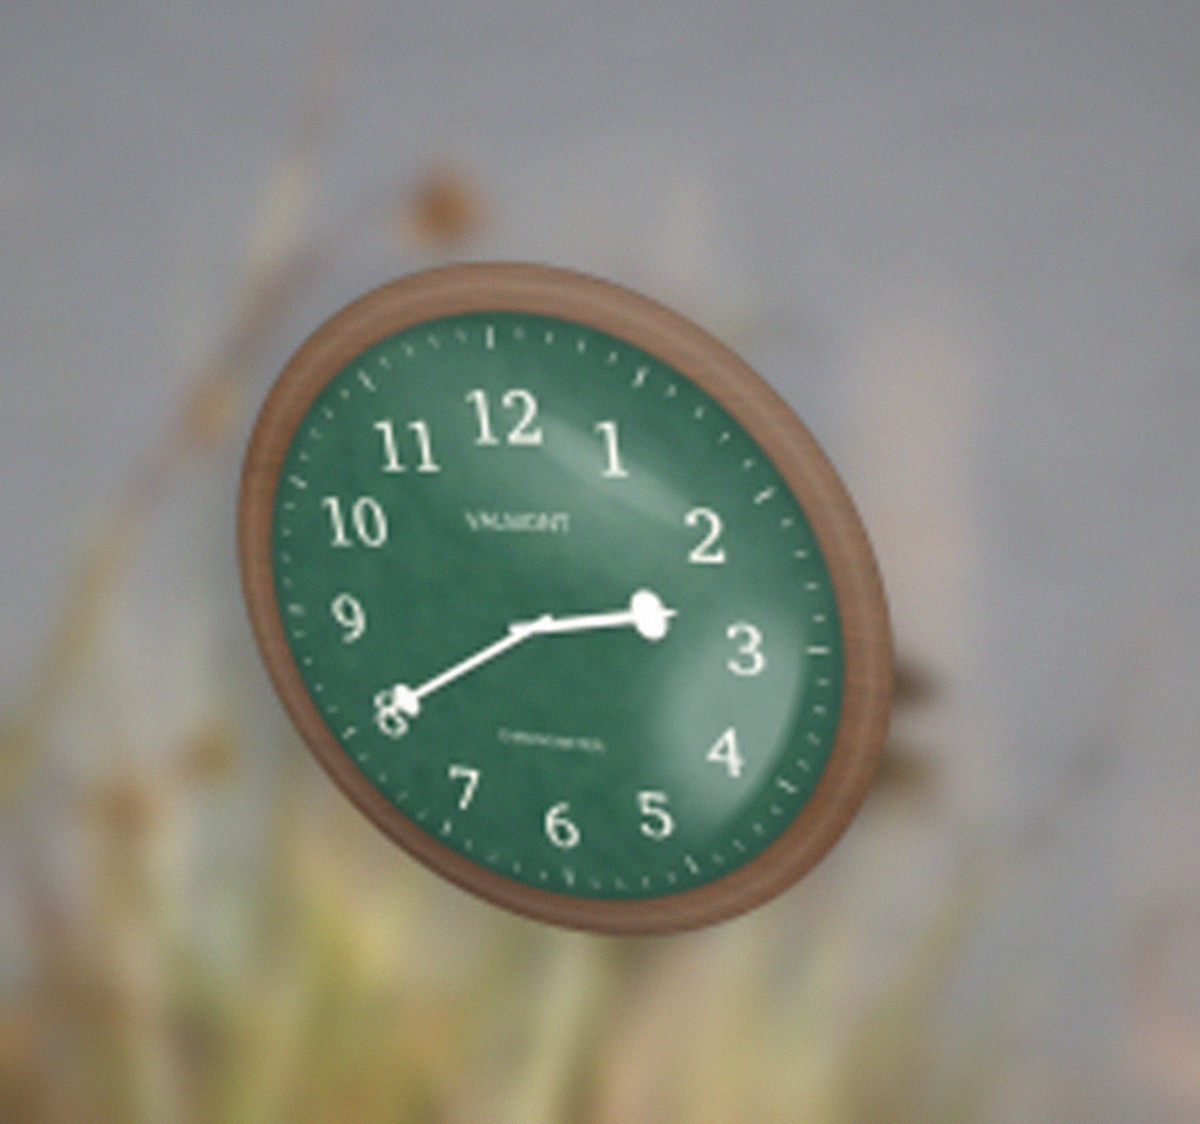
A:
2 h 40 min
